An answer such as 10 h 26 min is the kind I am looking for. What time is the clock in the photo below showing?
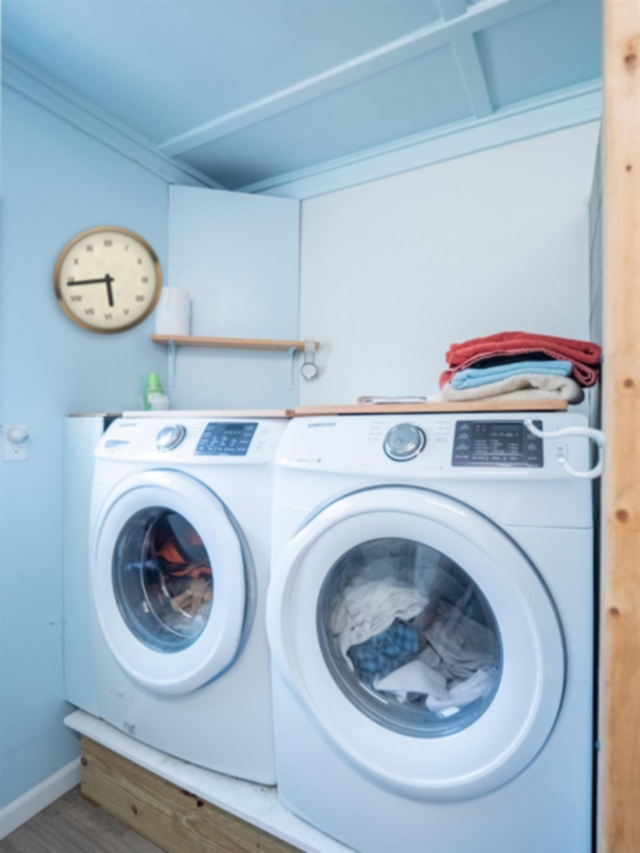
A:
5 h 44 min
